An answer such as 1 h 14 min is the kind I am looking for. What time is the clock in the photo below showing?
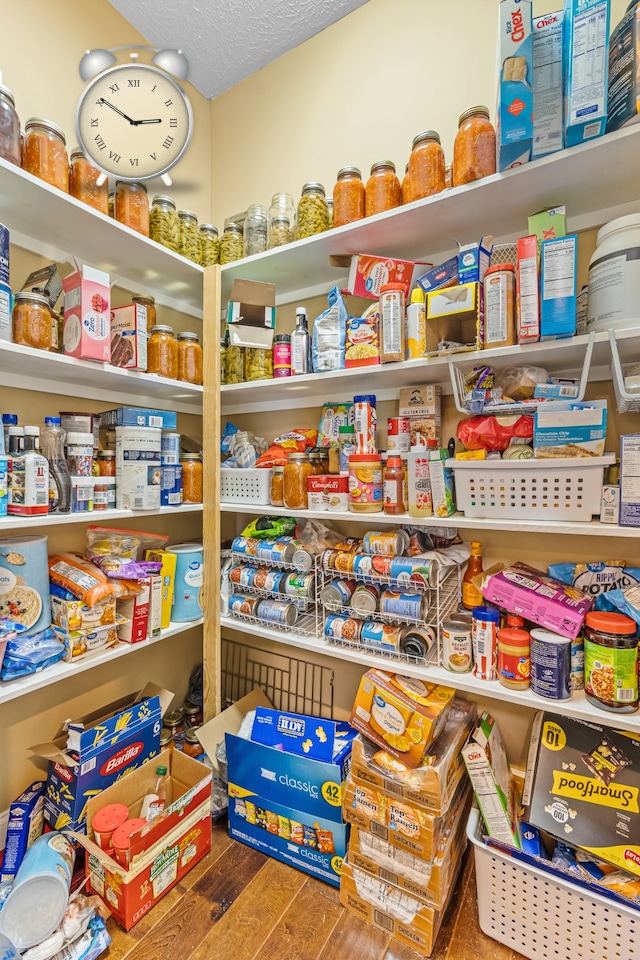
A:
2 h 51 min
